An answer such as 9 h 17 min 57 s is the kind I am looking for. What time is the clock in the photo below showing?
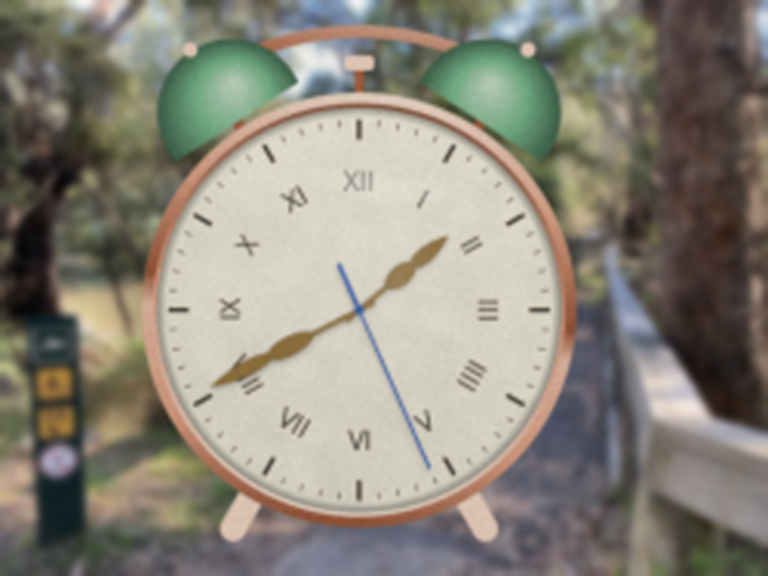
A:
1 h 40 min 26 s
